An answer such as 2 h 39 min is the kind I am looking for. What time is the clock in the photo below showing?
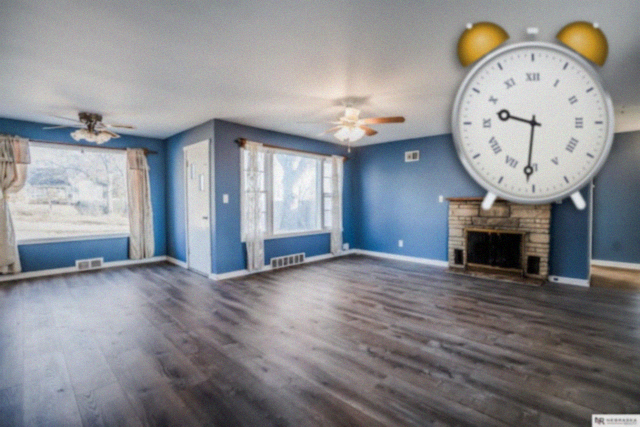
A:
9 h 31 min
